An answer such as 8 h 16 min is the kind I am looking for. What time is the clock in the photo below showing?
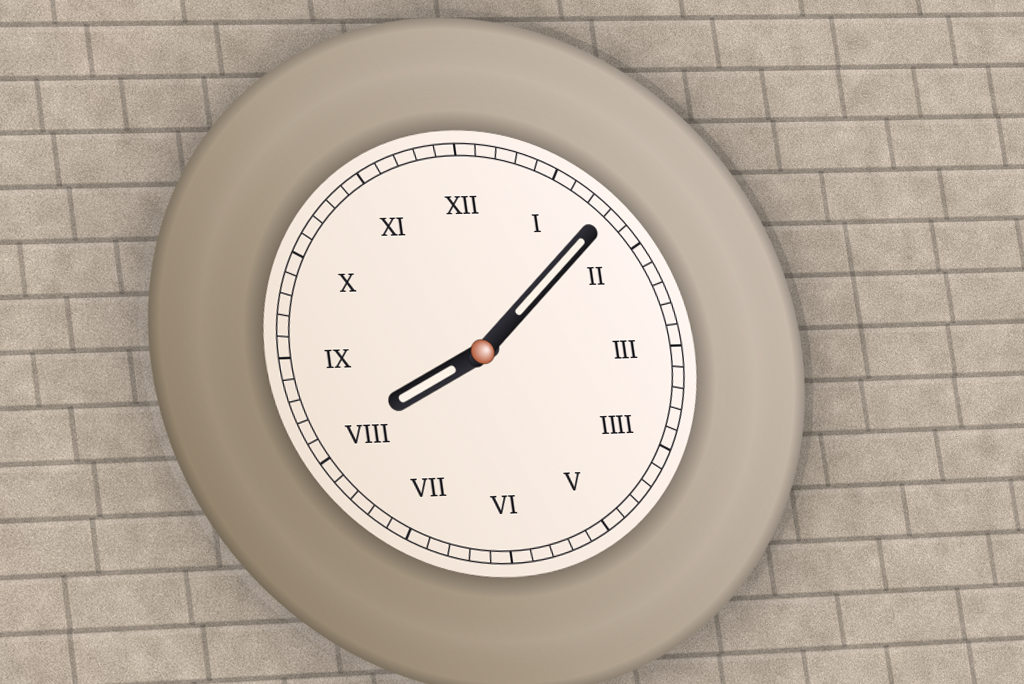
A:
8 h 08 min
